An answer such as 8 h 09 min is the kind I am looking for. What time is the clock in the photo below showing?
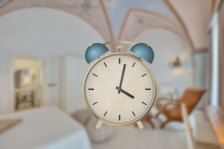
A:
4 h 02 min
